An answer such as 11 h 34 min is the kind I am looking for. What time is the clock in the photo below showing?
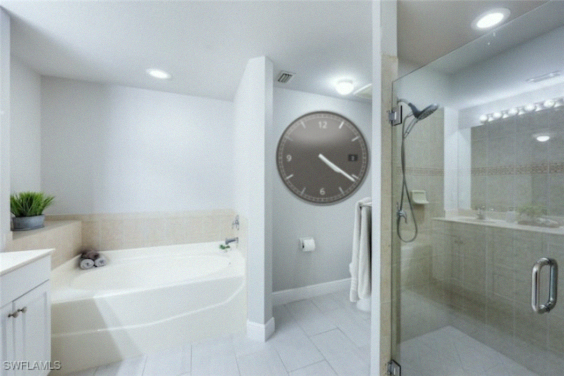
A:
4 h 21 min
